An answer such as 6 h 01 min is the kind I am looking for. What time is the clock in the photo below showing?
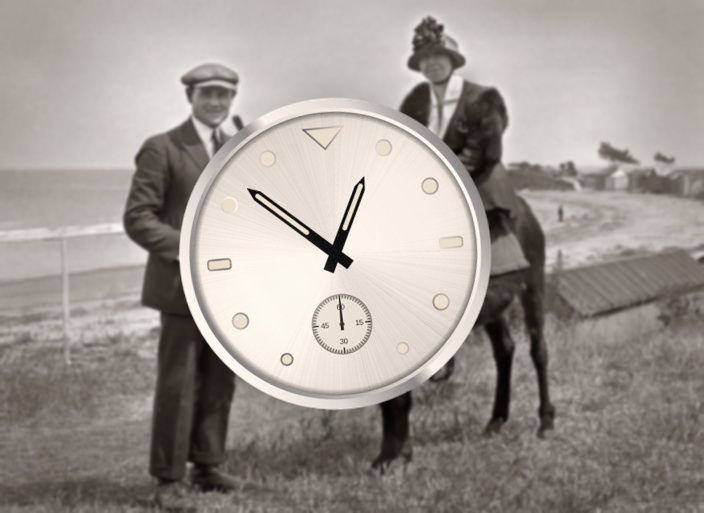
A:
12 h 52 min
